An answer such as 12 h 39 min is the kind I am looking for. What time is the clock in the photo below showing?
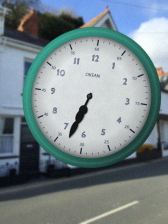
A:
6 h 33 min
